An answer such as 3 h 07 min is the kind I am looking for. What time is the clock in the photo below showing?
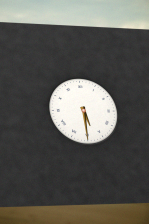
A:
5 h 30 min
